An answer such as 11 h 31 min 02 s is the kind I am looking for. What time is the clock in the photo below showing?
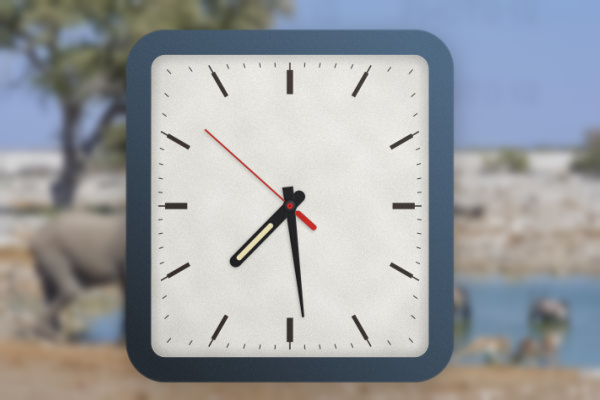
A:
7 h 28 min 52 s
